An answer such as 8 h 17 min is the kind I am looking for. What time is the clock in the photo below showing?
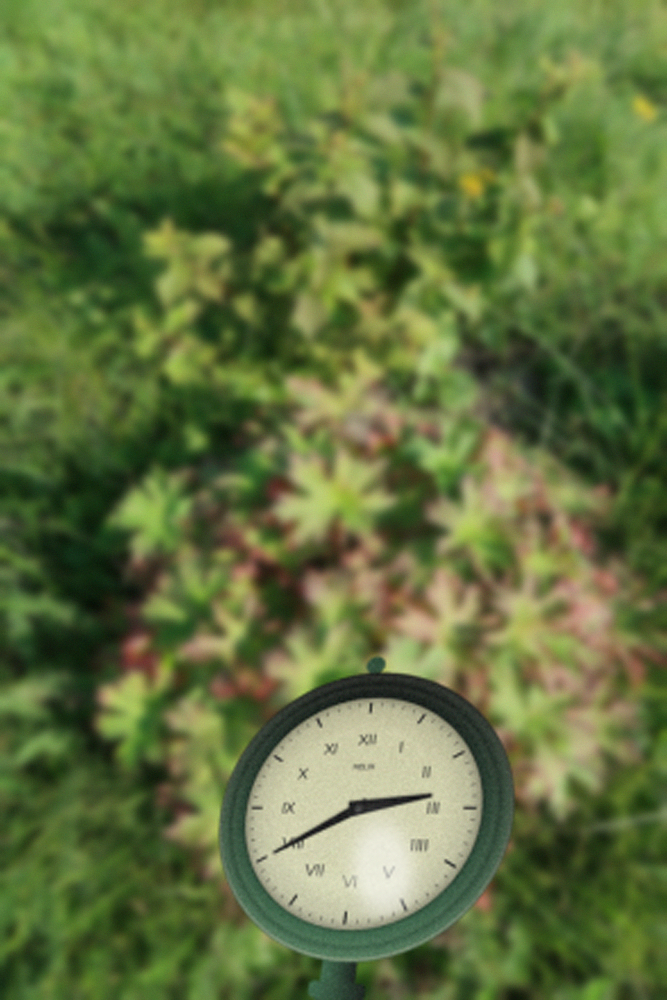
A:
2 h 40 min
